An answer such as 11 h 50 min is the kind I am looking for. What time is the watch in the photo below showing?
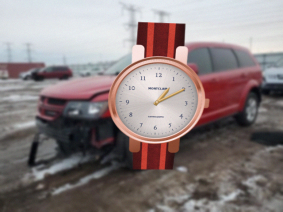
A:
1 h 10 min
